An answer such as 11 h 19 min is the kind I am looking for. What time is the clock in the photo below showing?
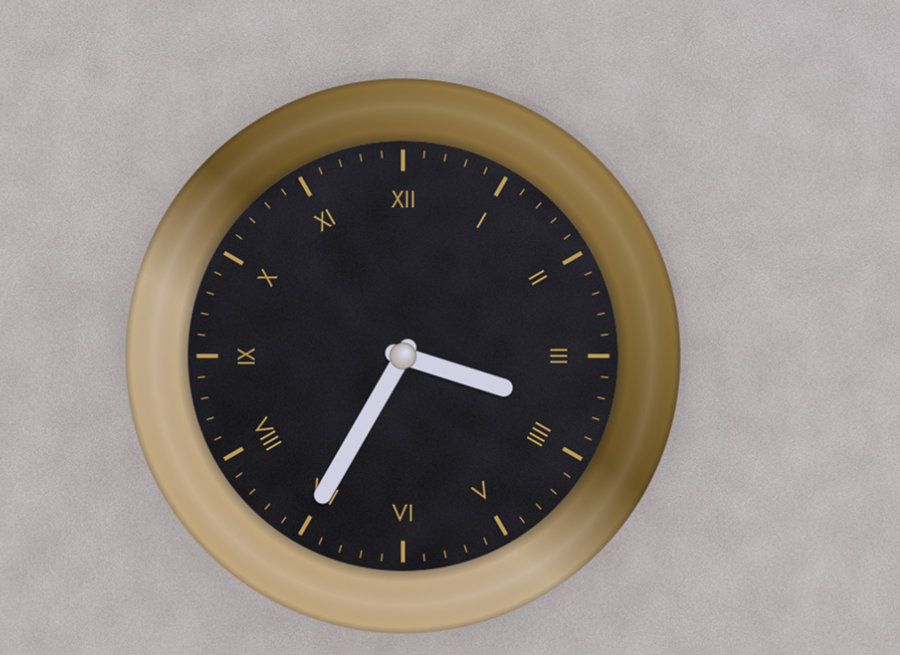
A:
3 h 35 min
